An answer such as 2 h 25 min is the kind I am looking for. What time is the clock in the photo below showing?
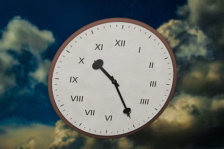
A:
10 h 25 min
